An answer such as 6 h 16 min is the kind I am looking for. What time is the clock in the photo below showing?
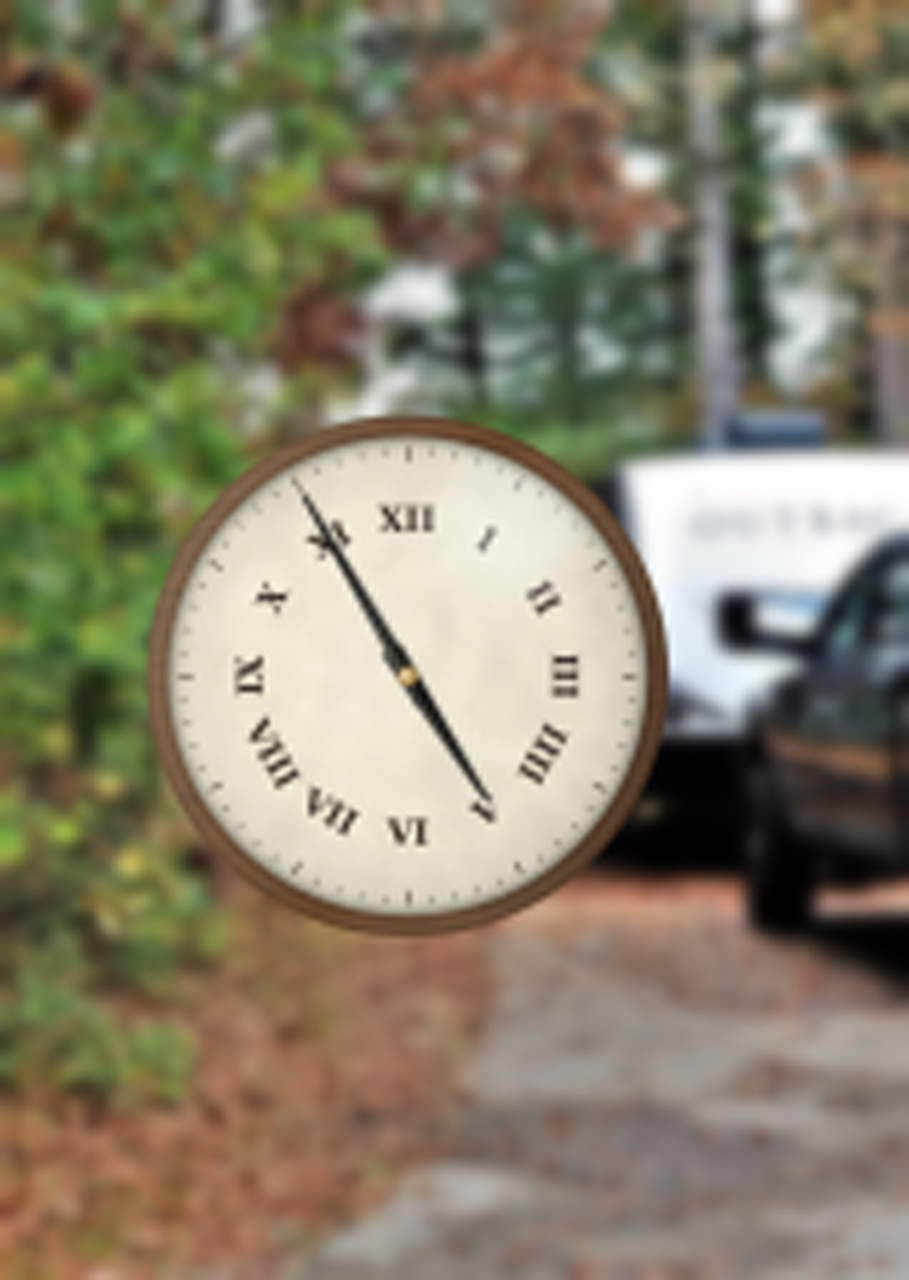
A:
4 h 55 min
